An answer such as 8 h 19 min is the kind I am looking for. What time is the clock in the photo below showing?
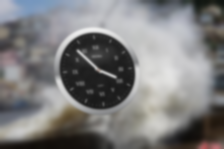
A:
3 h 53 min
